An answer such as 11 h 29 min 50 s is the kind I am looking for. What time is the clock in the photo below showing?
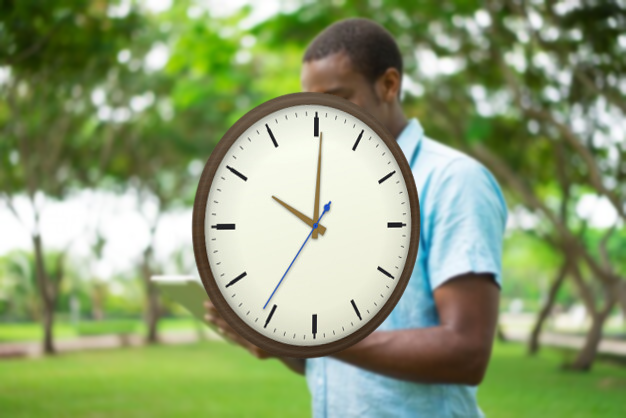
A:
10 h 00 min 36 s
